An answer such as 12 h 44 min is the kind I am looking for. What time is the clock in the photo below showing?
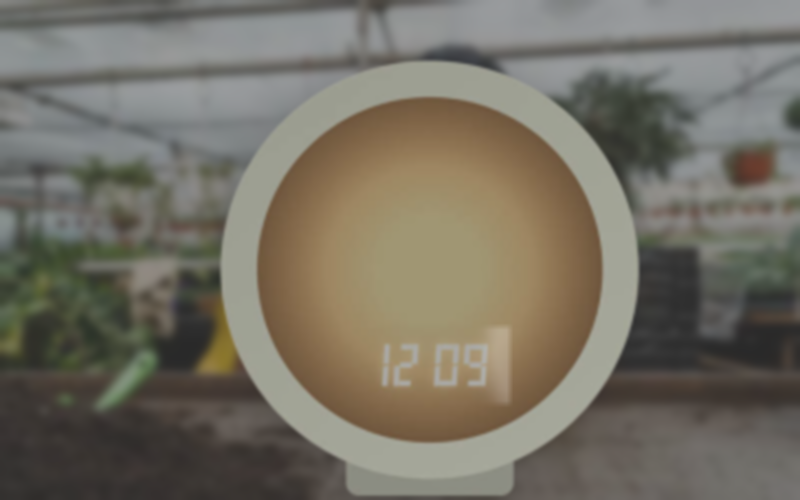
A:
12 h 09 min
